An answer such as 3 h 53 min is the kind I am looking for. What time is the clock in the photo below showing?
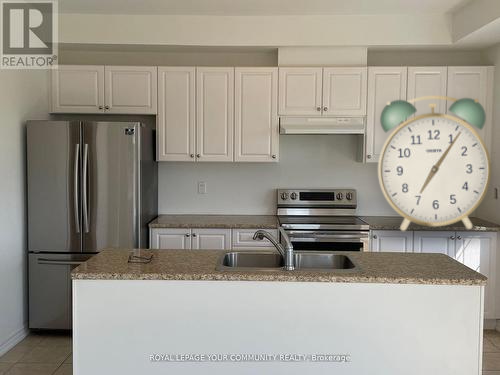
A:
7 h 06 min
